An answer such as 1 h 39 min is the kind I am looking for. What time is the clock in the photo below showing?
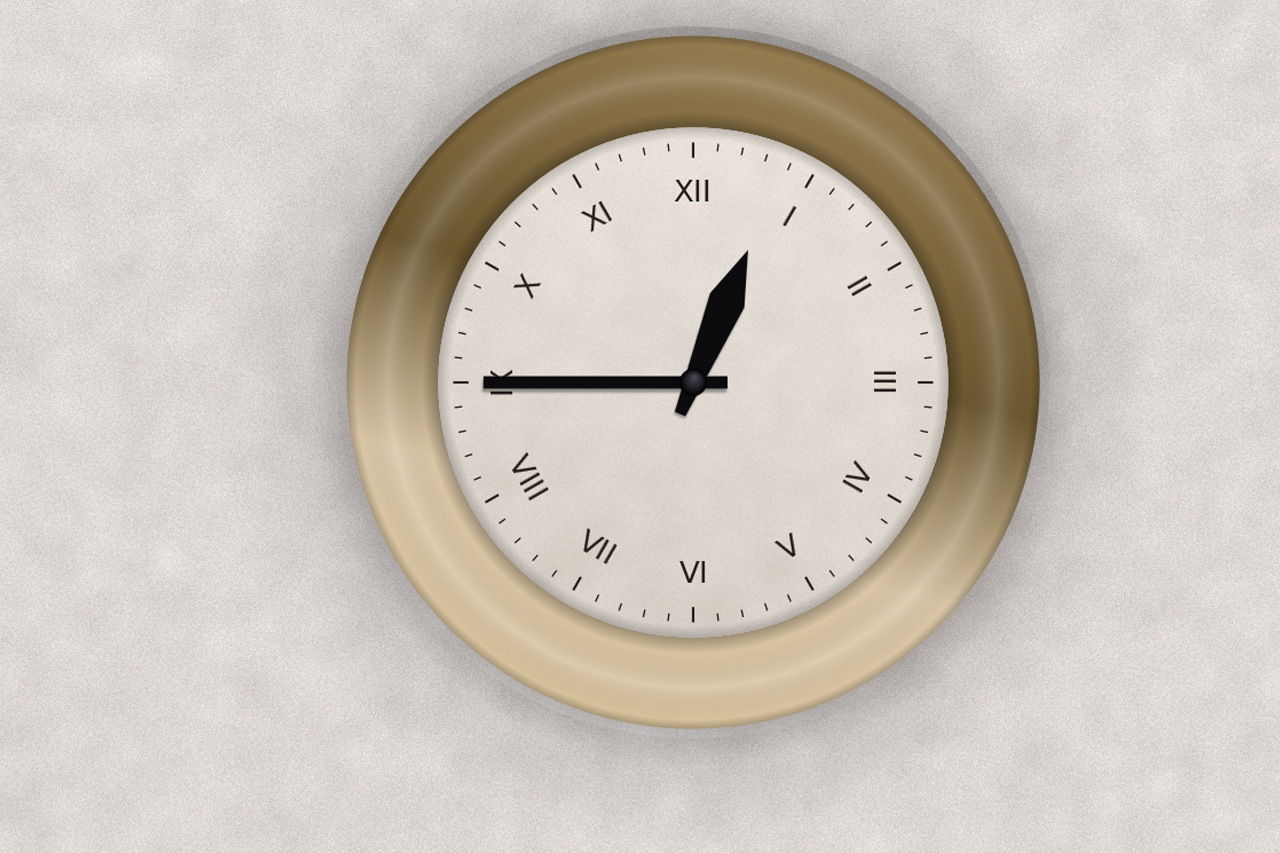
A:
12 h 45 min
